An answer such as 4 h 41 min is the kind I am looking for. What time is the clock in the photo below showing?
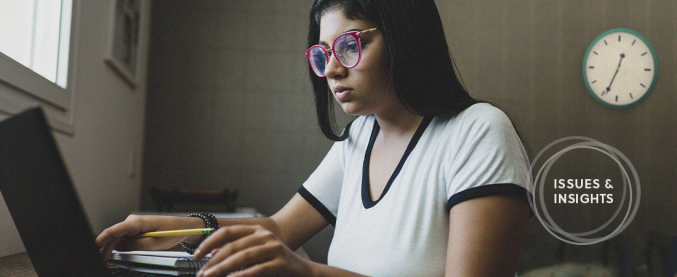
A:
12 h 34 min
